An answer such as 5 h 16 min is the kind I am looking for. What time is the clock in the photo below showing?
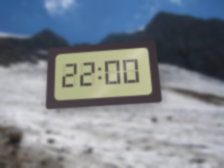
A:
22 h 00 min
